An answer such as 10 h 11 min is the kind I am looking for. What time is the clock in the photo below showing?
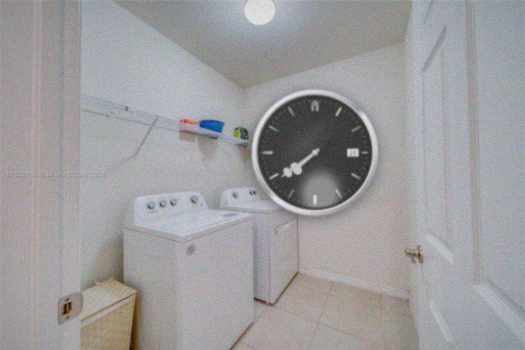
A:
7 h 39 min
